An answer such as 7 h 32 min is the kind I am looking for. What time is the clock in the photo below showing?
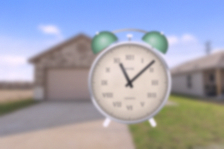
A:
11 h 08 min
